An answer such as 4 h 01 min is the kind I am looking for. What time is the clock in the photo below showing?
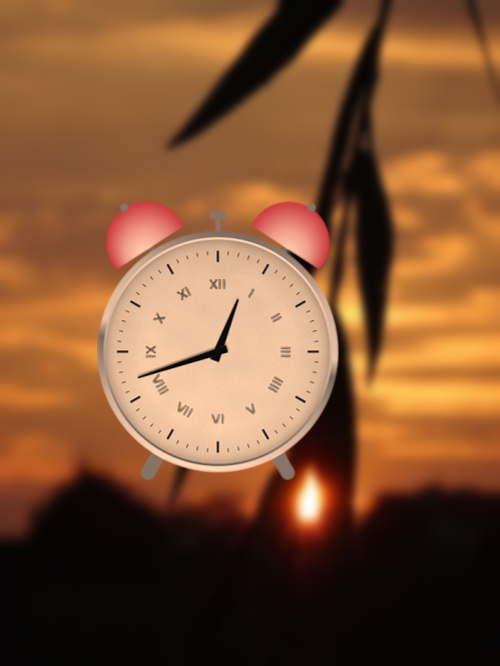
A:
12 h 42 min
